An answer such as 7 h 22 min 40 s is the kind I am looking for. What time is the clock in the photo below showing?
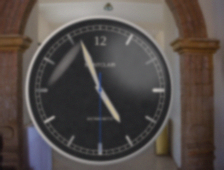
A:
4 h 56 min 30 s
